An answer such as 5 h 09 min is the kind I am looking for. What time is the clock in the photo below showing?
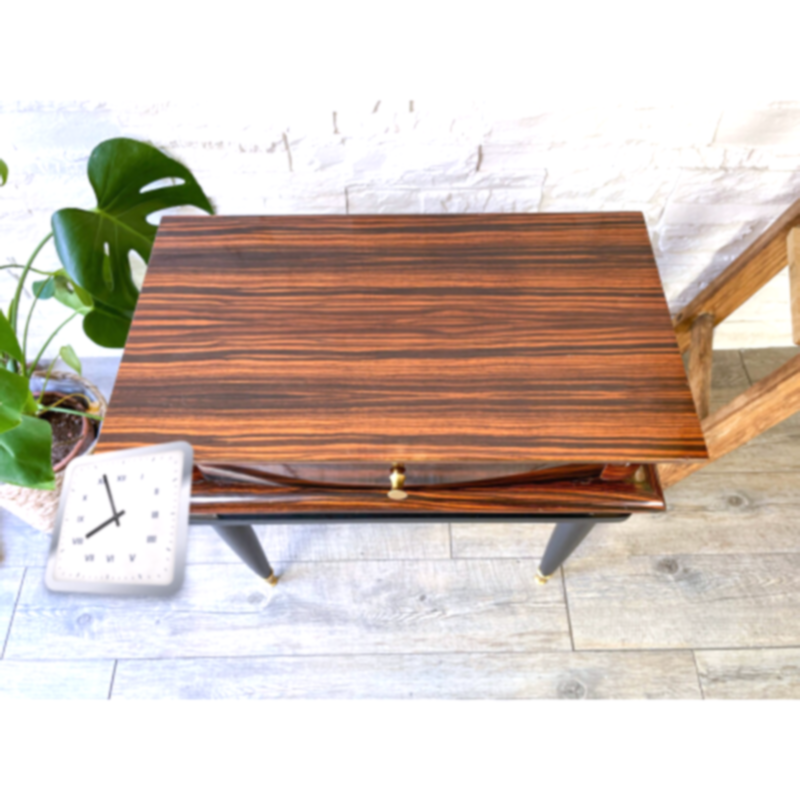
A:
7 h 56 min
